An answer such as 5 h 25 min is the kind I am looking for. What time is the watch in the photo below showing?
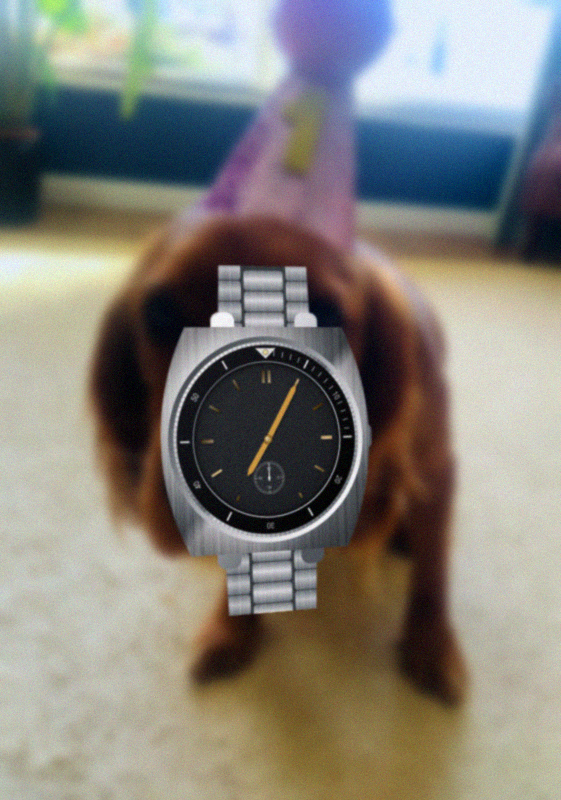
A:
7 h 05 min
